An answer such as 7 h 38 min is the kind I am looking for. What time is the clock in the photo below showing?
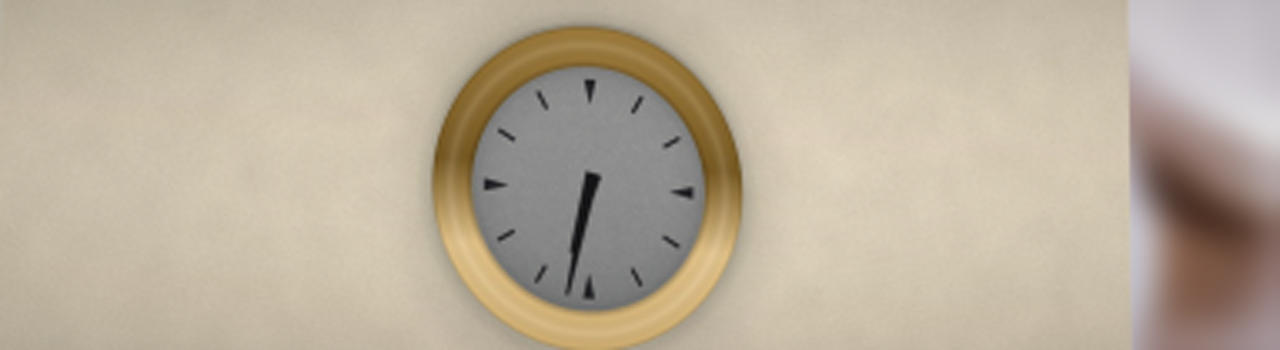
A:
6 h 32 min
